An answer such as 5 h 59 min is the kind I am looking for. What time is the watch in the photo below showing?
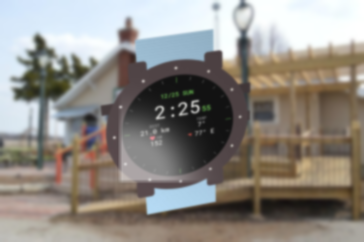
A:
2 h 25 min
